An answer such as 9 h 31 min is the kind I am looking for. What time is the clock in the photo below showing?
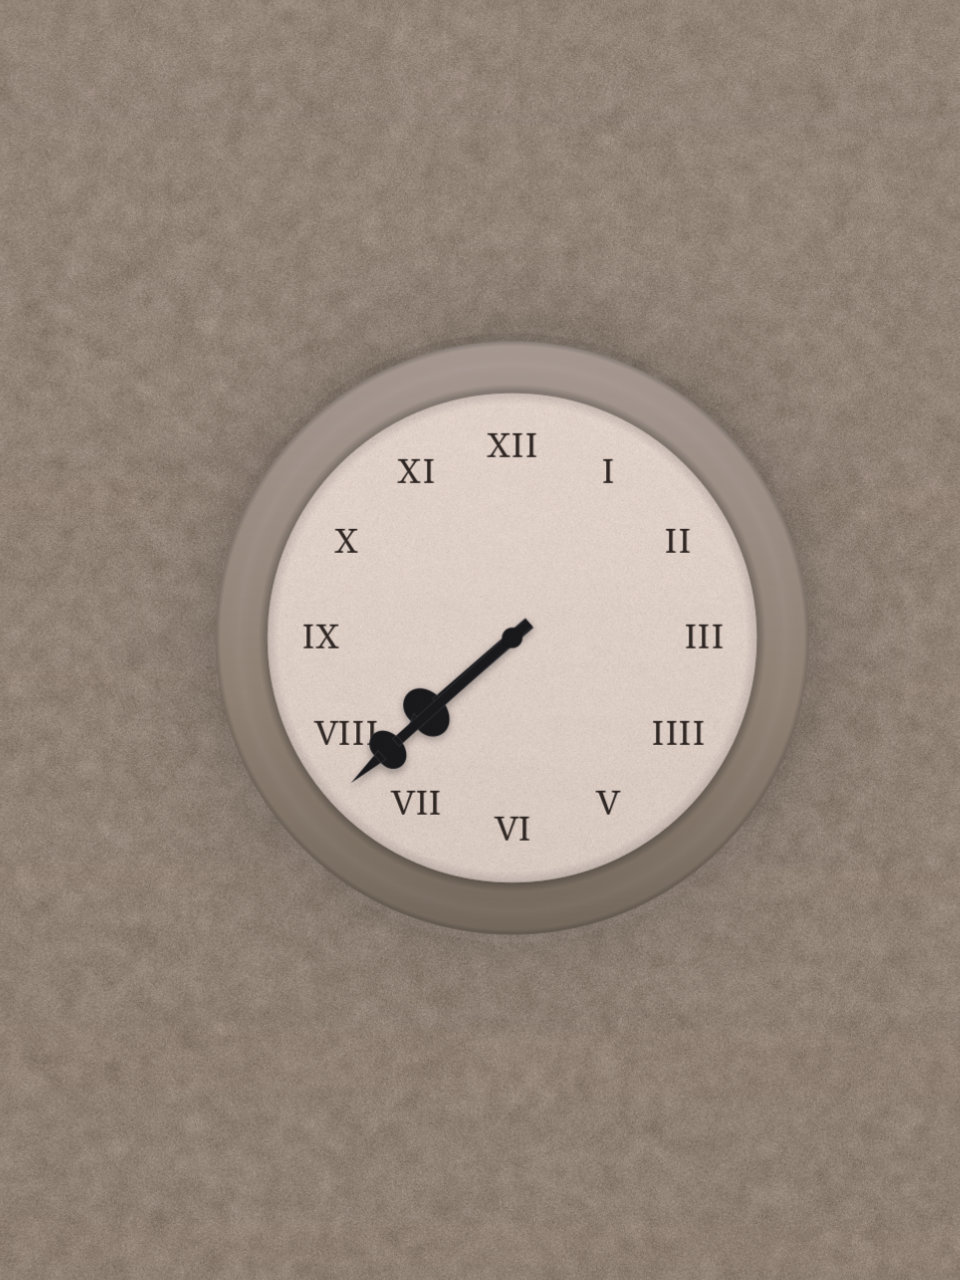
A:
7 h 38 min
